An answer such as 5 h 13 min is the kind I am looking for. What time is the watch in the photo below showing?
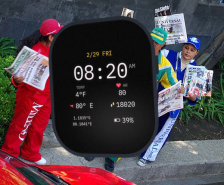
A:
8 h 20 min
